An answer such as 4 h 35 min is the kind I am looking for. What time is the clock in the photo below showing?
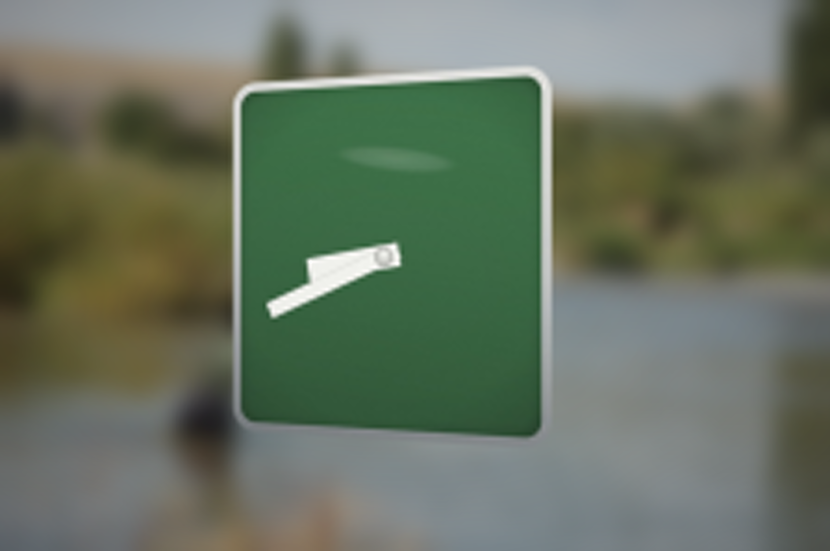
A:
8 h 41 min
